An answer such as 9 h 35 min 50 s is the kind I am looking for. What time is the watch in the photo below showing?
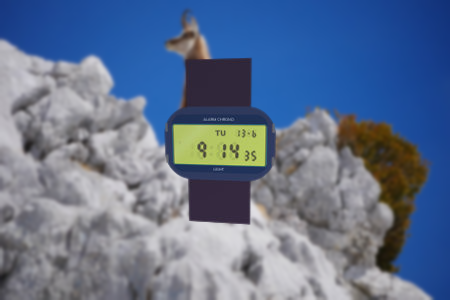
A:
9 h 14 min 35 s
